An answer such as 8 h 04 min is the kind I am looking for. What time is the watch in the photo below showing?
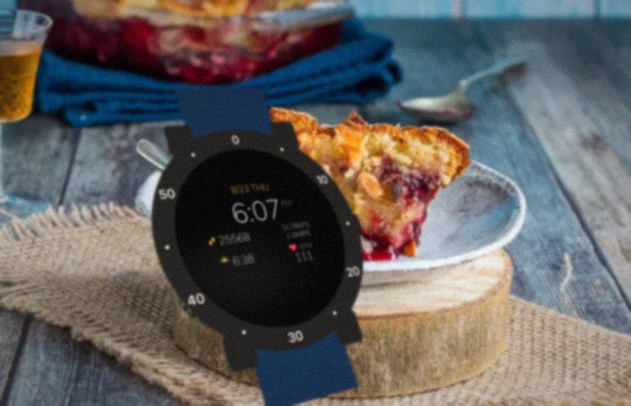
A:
6 h 07 min
